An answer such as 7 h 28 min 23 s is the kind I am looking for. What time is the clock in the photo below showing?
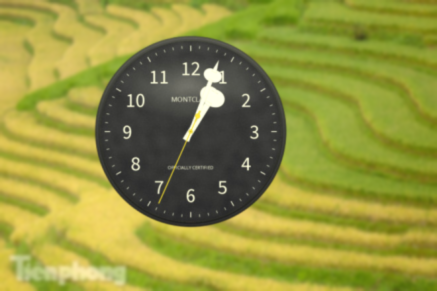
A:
1 h 03 min 34 s
